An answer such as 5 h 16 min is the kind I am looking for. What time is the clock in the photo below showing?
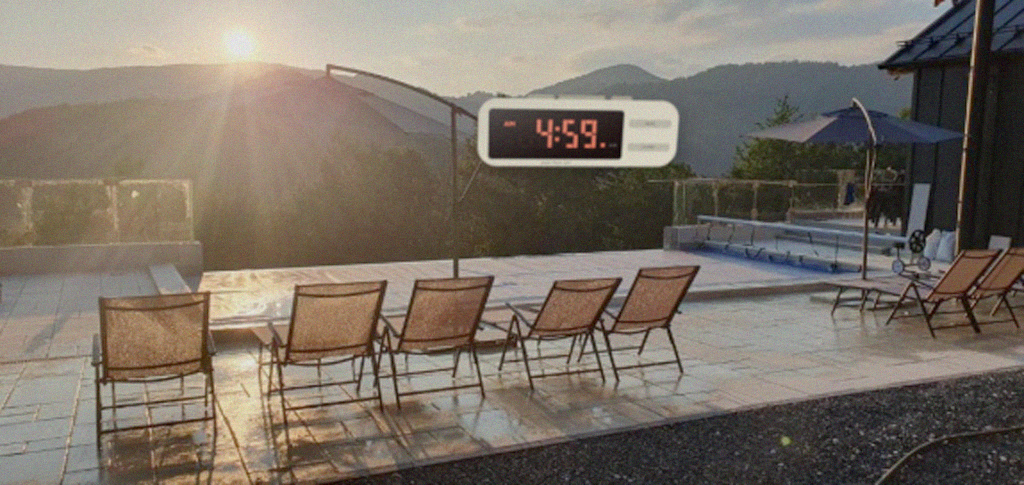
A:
4 h 59 min
